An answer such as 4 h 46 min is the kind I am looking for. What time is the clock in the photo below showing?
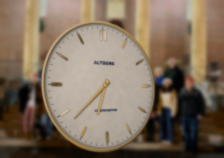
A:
6 h 38 min
